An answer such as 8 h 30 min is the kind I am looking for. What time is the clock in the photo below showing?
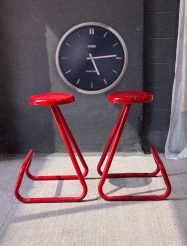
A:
5 h 14 min
